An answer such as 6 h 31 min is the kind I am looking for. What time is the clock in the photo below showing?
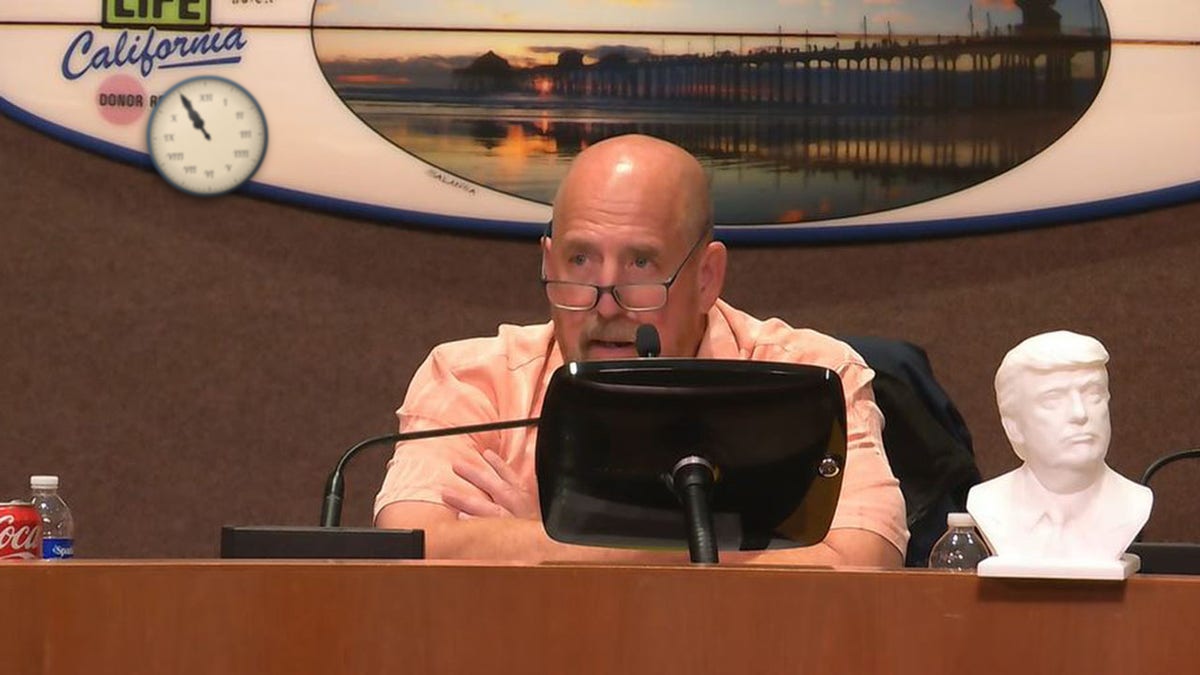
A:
10 h 55 min
